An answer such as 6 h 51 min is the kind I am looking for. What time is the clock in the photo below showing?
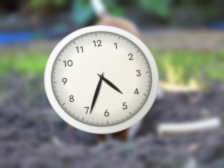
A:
4 h 34 min
